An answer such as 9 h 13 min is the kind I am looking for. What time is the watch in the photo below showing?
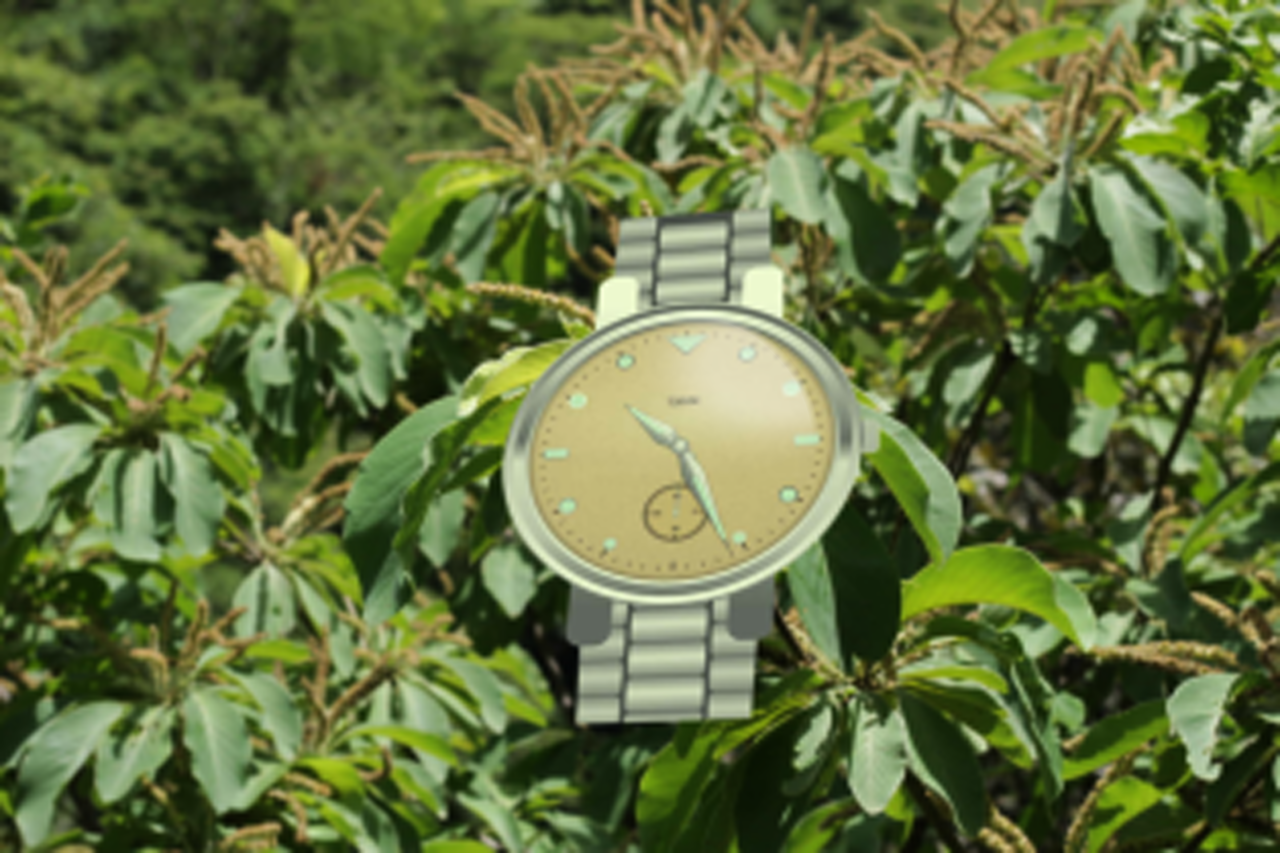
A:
10 h 26 min
